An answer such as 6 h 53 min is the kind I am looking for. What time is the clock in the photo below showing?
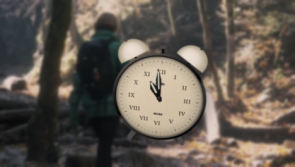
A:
10 h 59 min
